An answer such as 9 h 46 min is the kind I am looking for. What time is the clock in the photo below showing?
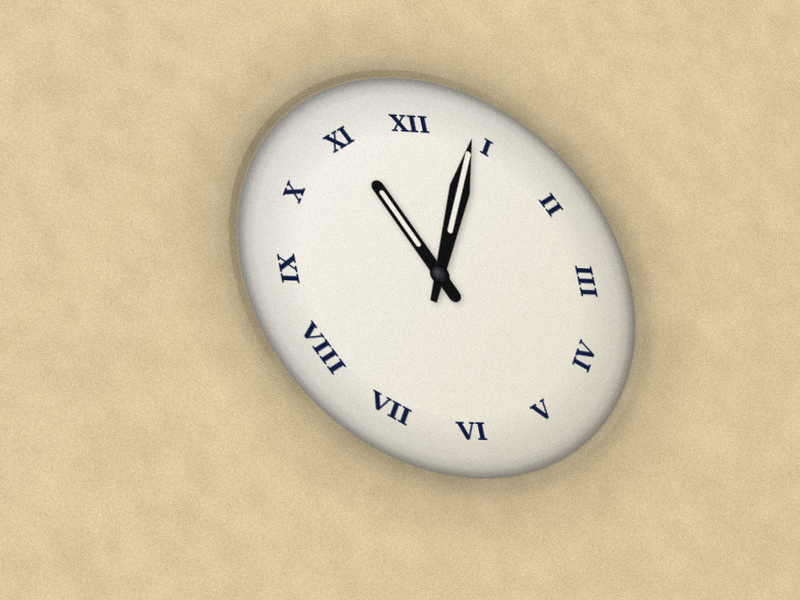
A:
11 h 04 min
